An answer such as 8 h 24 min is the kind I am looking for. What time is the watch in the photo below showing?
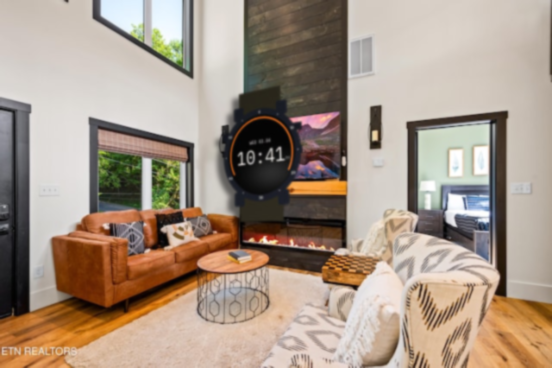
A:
10 h 41 min
